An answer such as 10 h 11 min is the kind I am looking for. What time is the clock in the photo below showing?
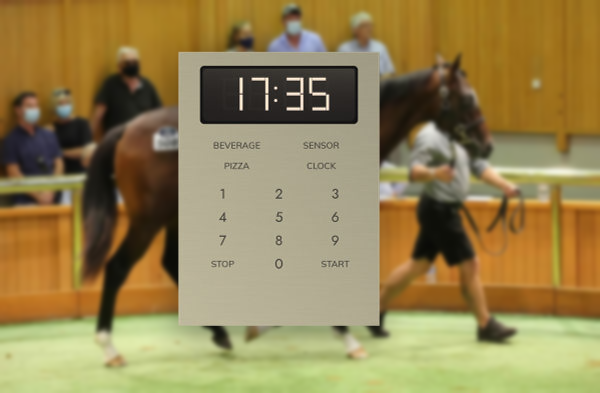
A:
17 h 35 min
